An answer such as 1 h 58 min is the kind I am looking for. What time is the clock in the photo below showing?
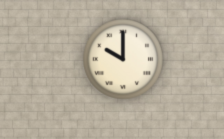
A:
10 h 00 min
